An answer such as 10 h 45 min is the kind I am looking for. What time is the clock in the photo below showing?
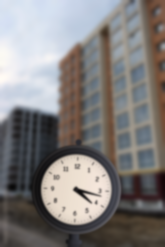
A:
4 h 17 min
